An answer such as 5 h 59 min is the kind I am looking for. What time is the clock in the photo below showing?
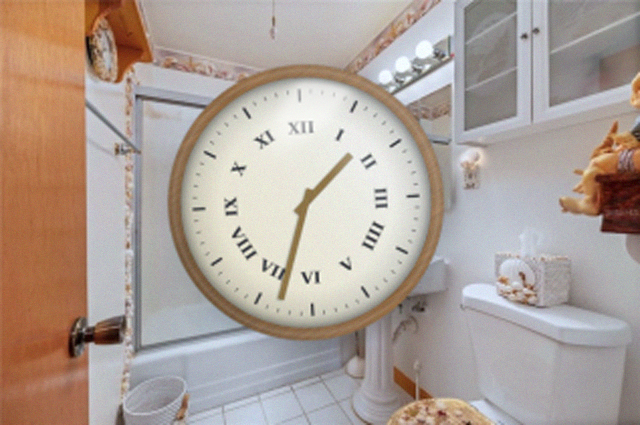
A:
1 h 33 min
